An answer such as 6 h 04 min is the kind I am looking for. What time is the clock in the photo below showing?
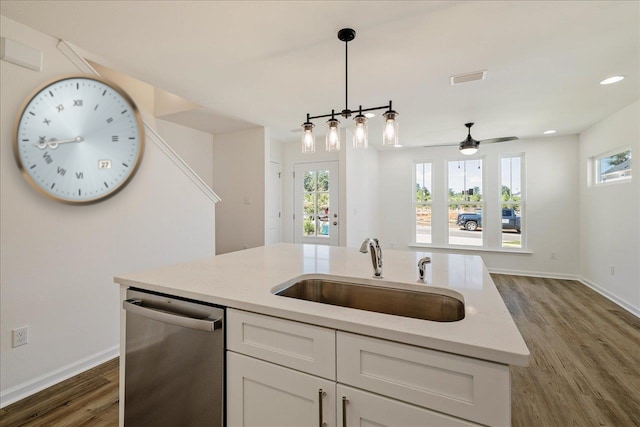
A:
8 h 44 min
